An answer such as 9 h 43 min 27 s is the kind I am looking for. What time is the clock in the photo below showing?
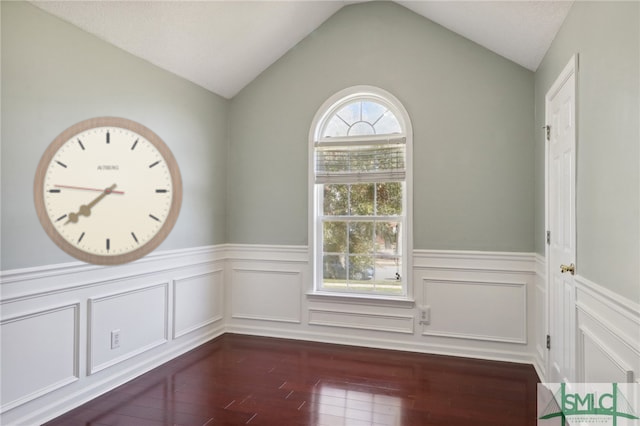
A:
7 h 38 min 46 s
